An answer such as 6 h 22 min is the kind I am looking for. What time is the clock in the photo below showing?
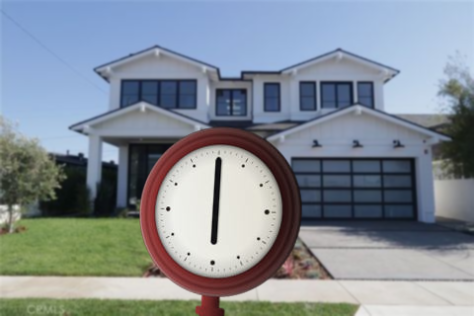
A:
6 h 00 min
